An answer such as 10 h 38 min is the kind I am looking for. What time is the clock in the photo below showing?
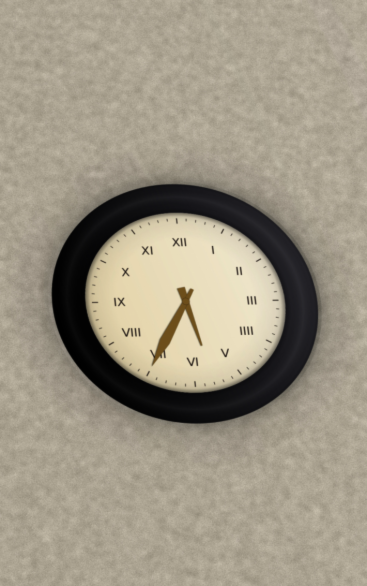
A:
5 h 35 min
